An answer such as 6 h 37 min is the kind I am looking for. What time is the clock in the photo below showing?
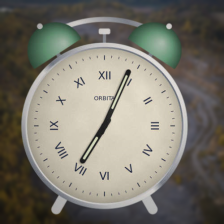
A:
7 h 04 min
